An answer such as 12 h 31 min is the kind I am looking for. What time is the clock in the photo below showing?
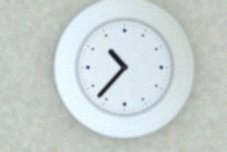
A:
10 h 37 min
